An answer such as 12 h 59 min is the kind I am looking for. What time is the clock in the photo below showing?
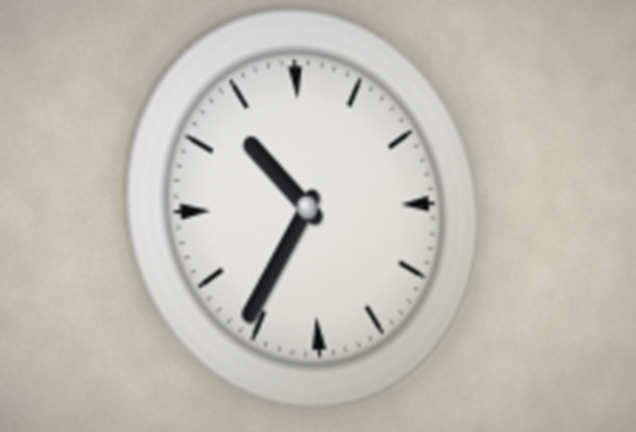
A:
10 h 36 min
